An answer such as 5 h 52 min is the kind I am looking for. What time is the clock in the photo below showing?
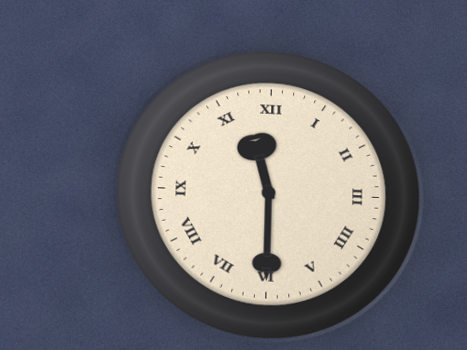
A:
11 h 30 min
